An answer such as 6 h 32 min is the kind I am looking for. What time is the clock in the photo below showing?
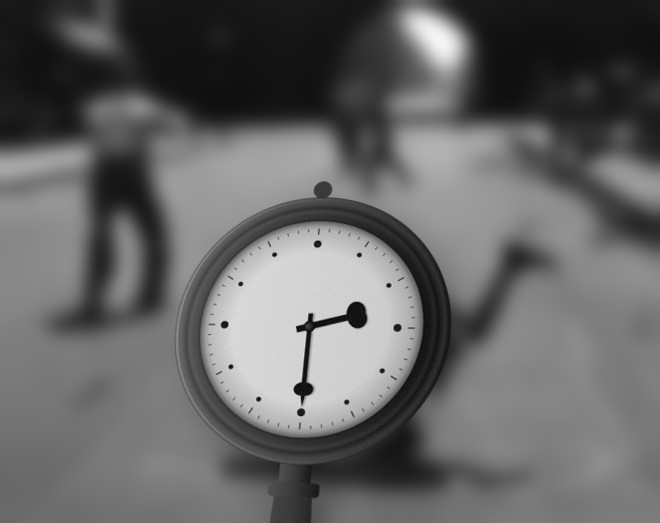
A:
2 h 30 min
